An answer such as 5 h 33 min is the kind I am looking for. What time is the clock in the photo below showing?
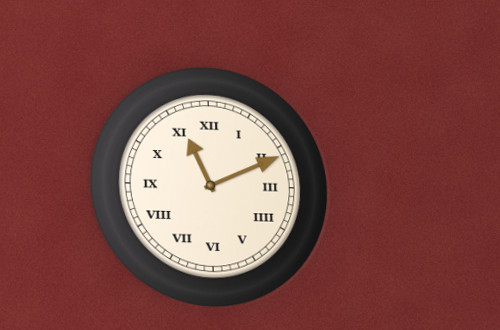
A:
11 h 11 min
